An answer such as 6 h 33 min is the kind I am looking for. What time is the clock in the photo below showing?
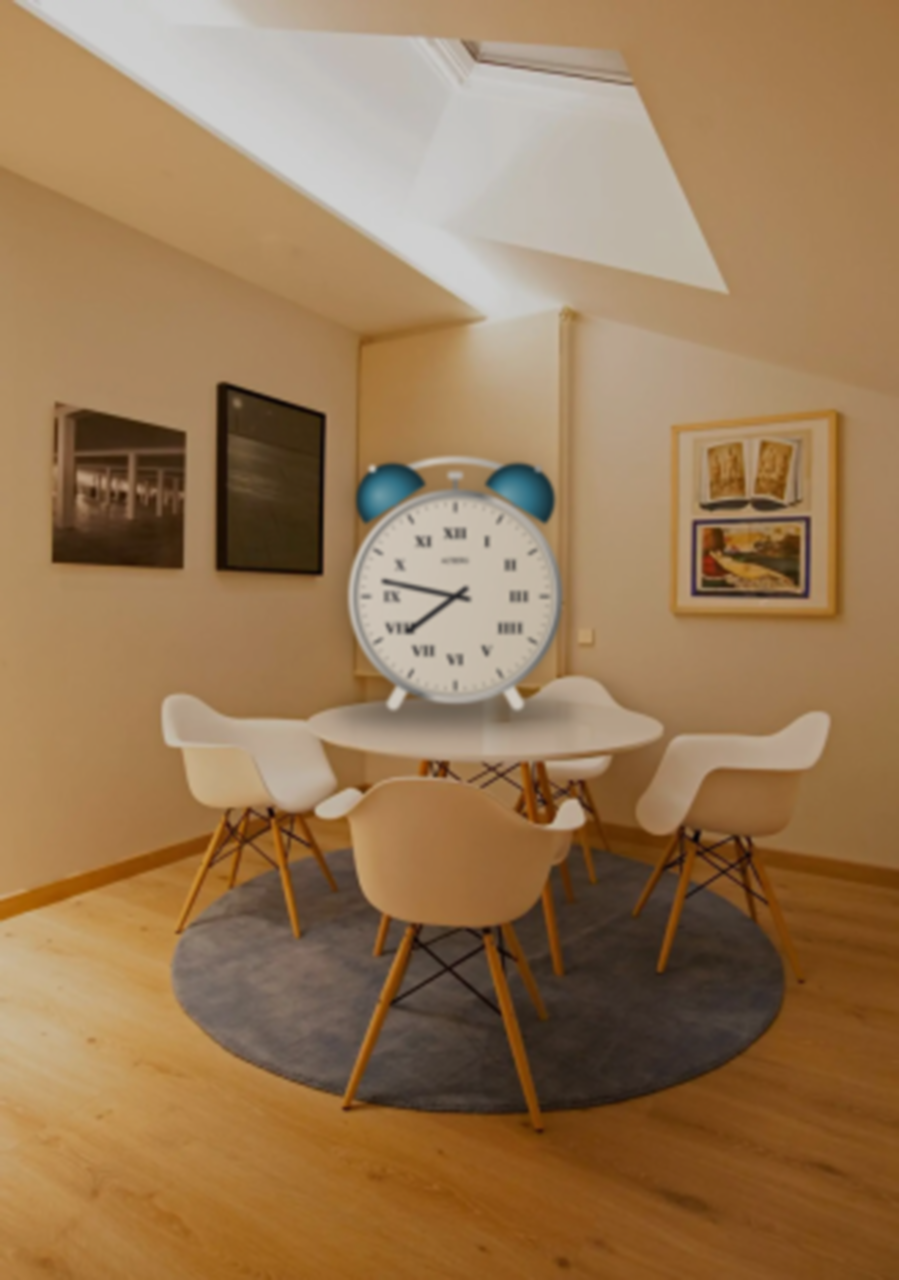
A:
7 h 47 min
